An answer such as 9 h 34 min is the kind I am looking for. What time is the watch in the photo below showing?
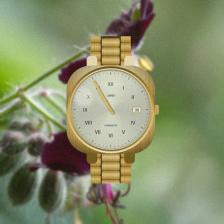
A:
10 h 55 min
